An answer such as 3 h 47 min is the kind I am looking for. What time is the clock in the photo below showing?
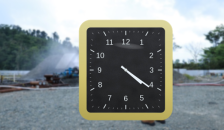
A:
4 h 21 min
